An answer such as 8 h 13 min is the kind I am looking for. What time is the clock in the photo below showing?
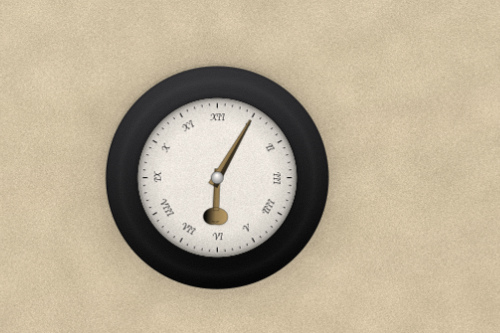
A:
6 h 05 min
